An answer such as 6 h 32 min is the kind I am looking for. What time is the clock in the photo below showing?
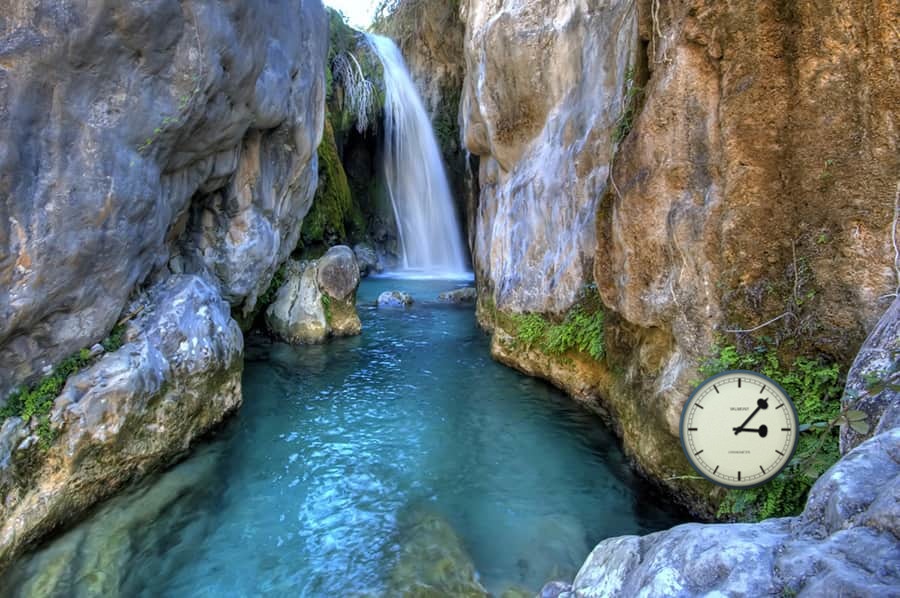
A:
3 h 07 min
